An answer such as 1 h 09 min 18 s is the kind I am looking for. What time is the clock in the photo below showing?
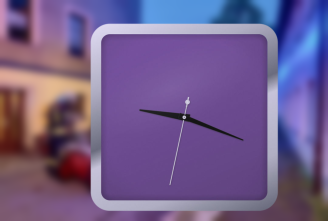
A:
9 h 18 min 32 s
